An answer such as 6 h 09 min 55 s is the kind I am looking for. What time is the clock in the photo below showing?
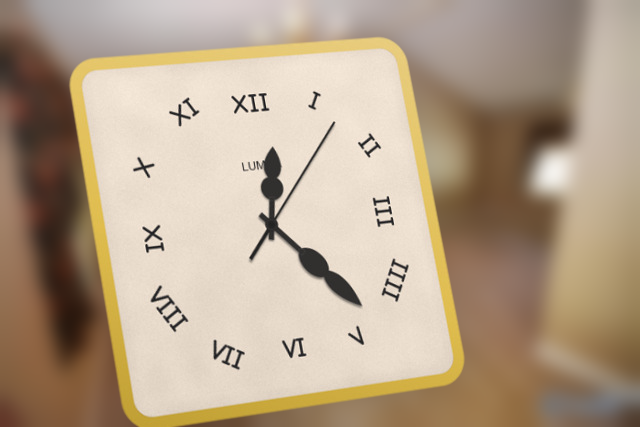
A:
12 h 23 min 07 s
